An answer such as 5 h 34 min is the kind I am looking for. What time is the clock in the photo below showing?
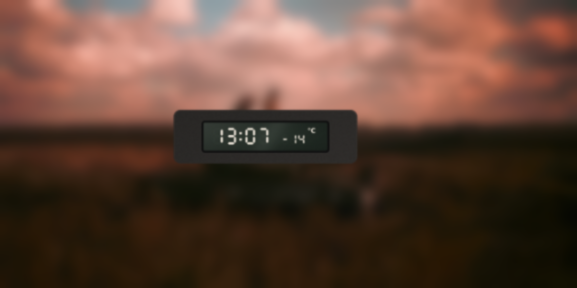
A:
13 h 07 min
